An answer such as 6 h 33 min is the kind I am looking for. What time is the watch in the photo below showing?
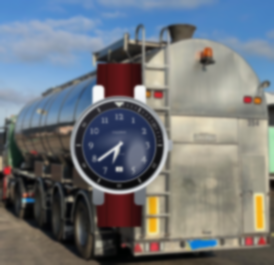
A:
6 h 39 min
